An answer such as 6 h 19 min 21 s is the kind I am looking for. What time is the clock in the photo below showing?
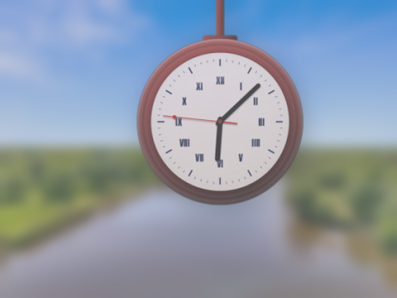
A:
6 h 07 min 46 s
